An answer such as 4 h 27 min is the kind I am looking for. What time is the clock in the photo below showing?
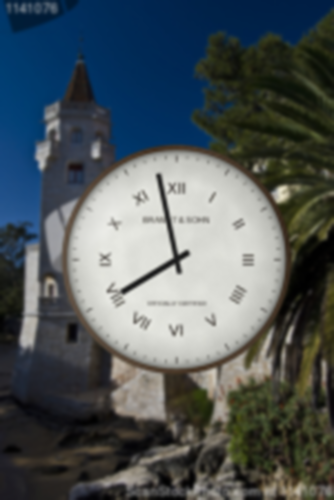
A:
7 h 58 min
